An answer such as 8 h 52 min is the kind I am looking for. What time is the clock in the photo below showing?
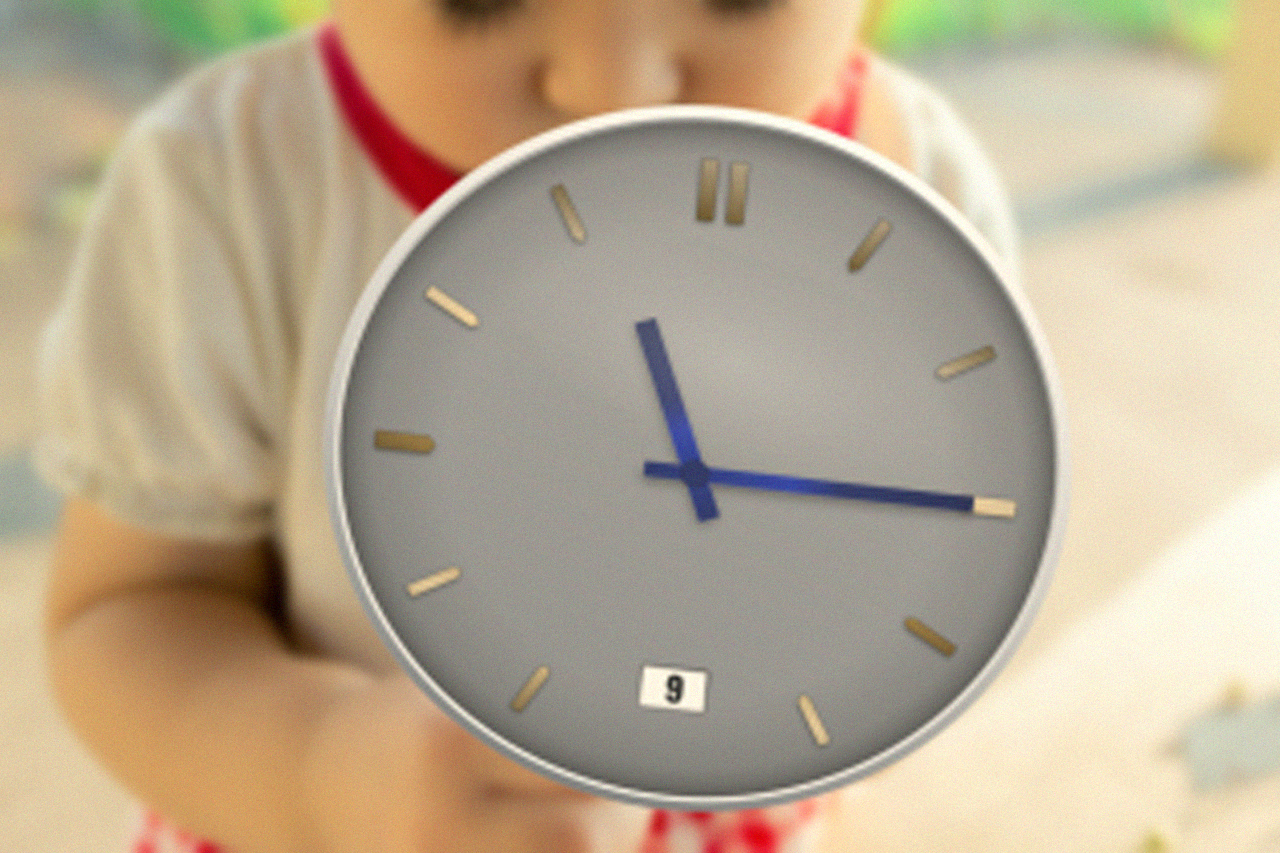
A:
11 h 15 min
